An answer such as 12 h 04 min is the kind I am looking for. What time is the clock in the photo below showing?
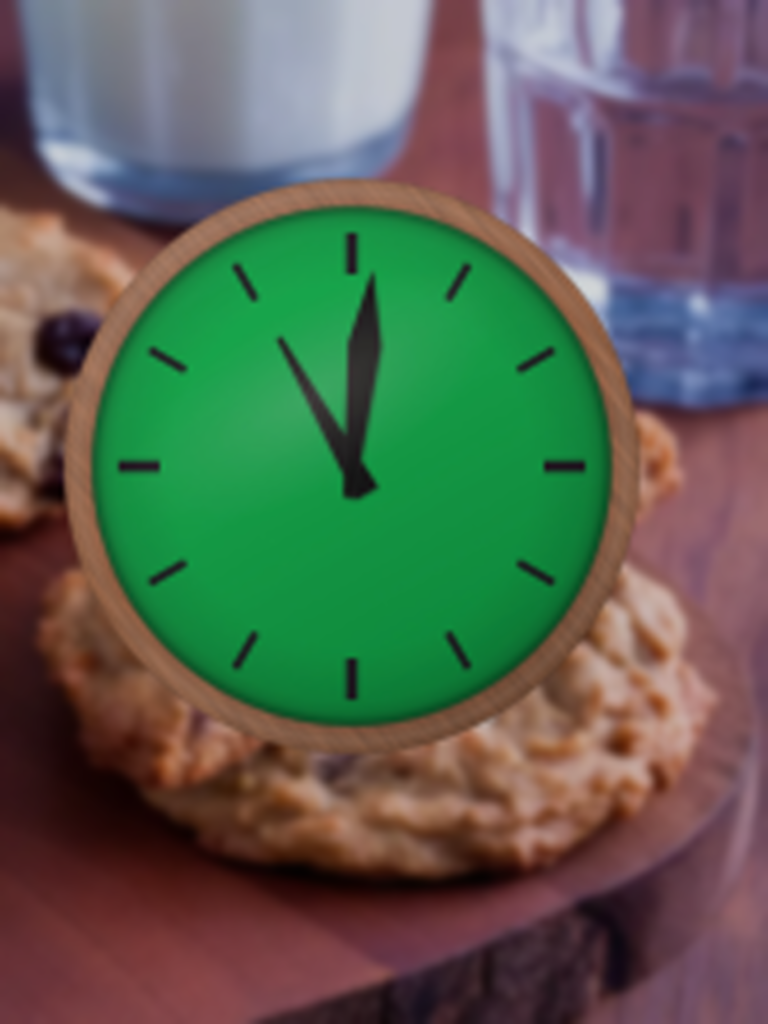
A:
11 h 01 min
